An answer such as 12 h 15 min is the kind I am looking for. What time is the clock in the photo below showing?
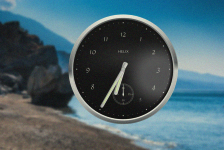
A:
6 h 35 min
